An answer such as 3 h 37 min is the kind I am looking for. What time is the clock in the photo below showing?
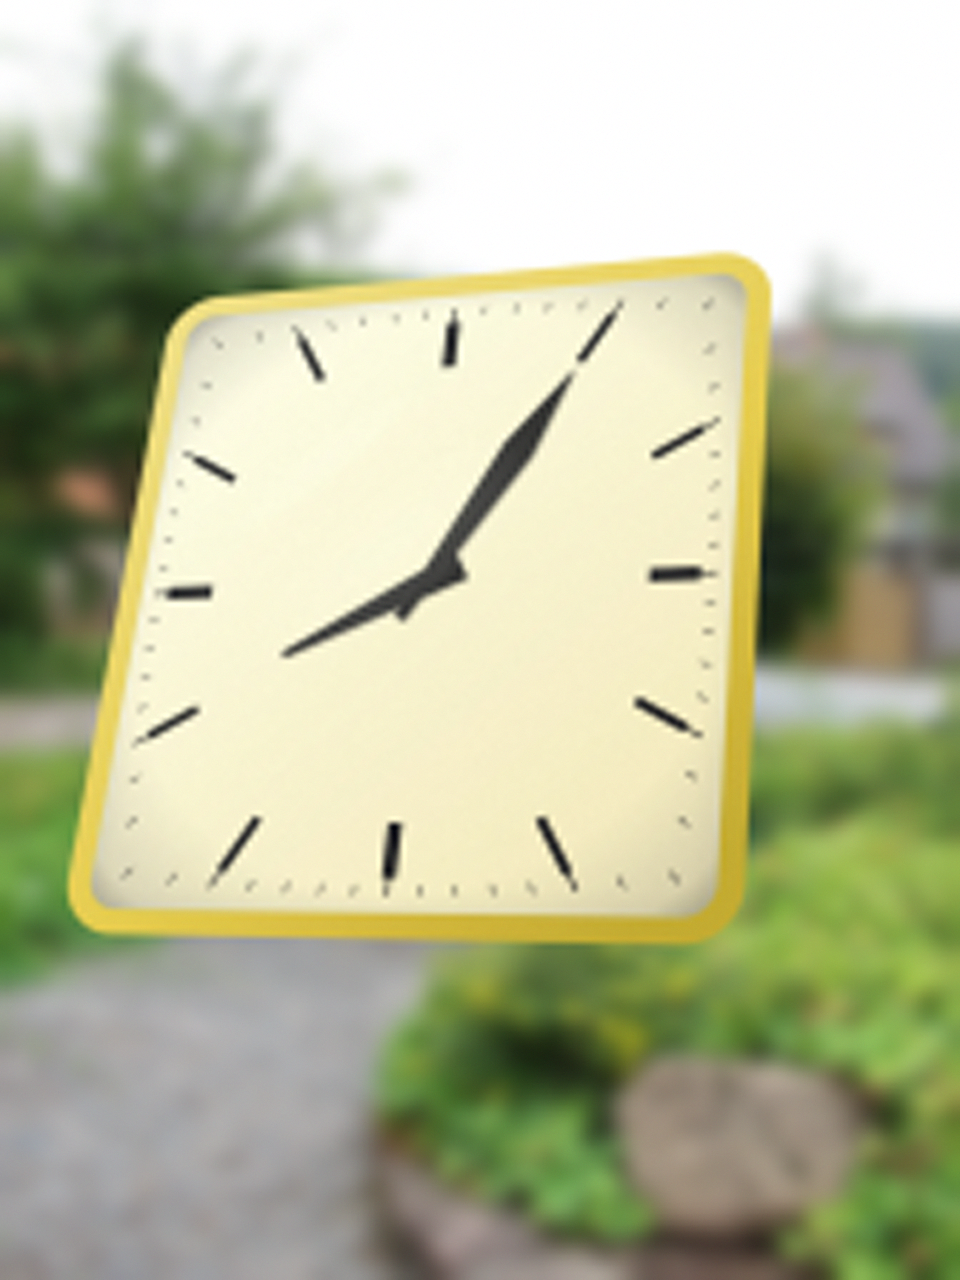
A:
8 h 05 min
